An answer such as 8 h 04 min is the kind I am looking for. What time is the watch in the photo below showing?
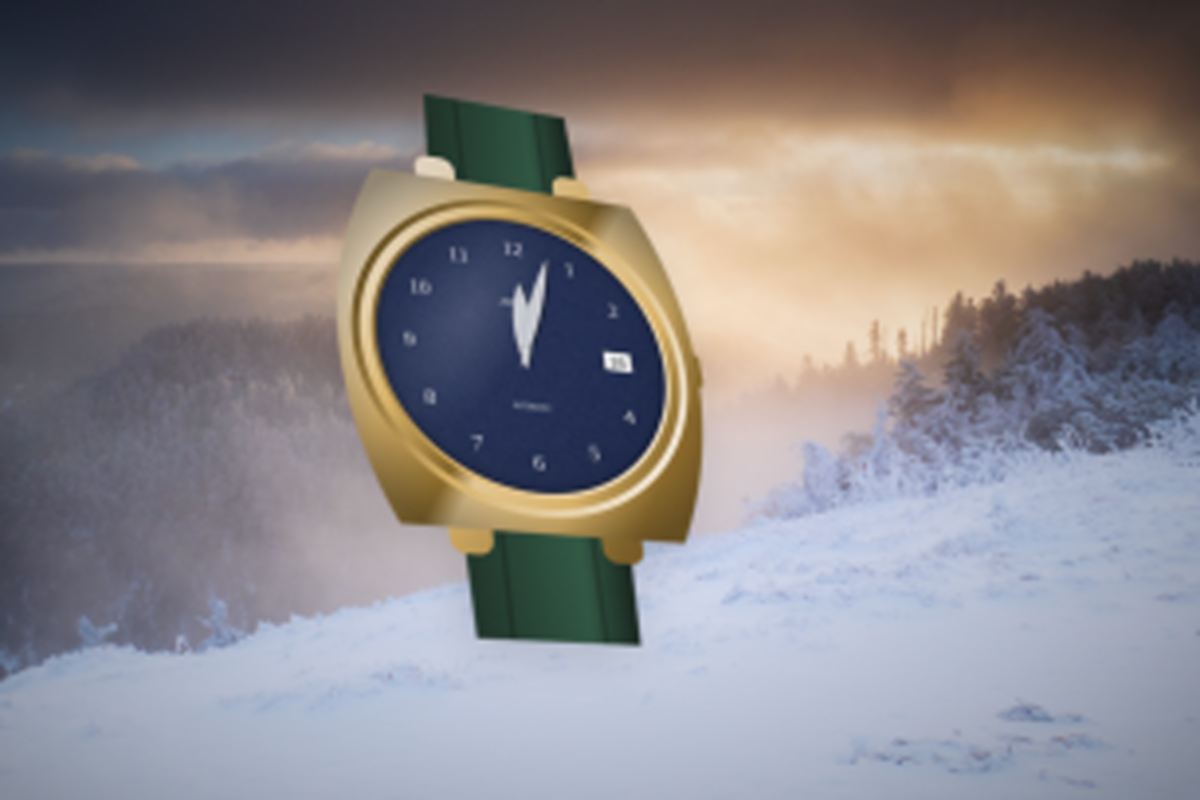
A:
12 h 03 min
